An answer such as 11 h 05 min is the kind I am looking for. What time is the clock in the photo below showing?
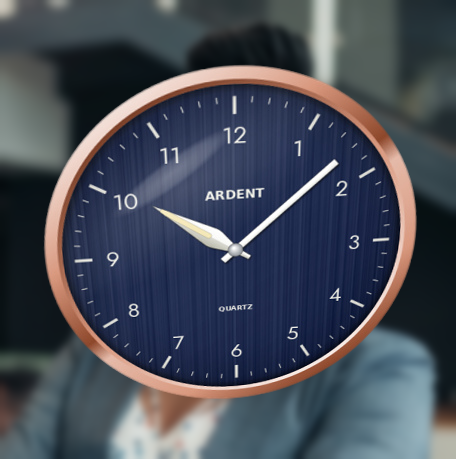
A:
10 h 08 min
